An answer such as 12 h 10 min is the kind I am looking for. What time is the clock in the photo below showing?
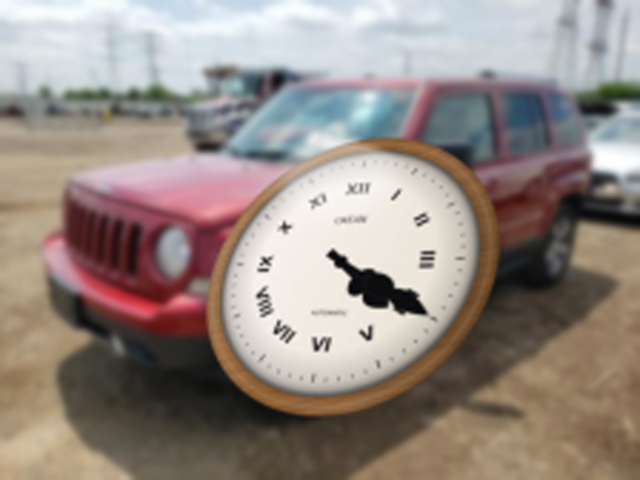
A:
4 h 20 min
